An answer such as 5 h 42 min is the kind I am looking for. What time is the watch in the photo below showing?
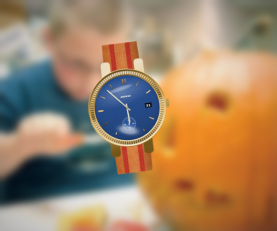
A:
5 h 53 min
